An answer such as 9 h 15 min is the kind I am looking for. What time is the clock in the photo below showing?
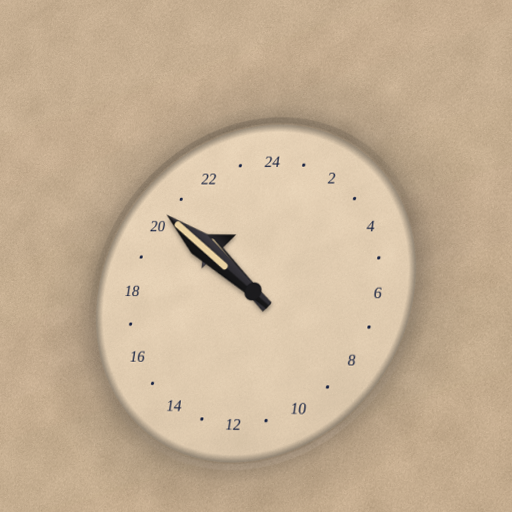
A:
20 h 51 min
